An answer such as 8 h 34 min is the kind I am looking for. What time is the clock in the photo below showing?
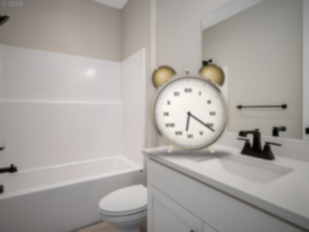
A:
6 h 21 min
